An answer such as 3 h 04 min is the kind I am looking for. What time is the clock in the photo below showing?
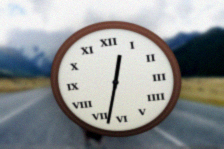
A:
12 h 33 min
